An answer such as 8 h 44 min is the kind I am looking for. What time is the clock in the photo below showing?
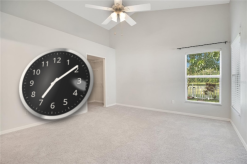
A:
7 h 09 min
